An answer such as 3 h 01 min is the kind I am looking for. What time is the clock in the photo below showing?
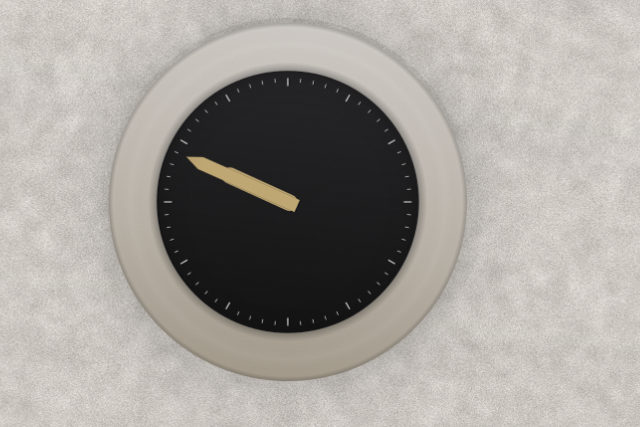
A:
9 h 49 min
